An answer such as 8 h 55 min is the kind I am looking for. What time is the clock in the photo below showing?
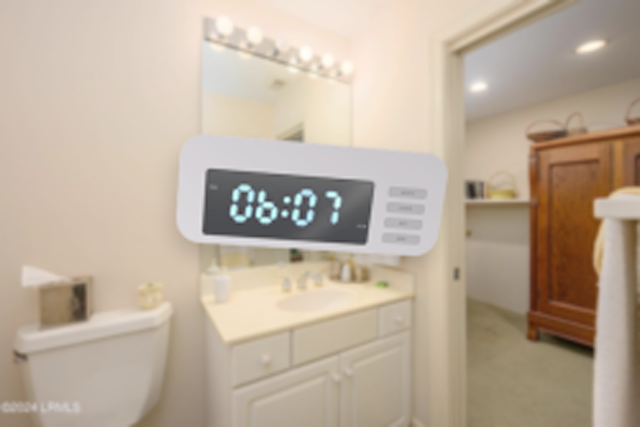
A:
6 h 07 min
